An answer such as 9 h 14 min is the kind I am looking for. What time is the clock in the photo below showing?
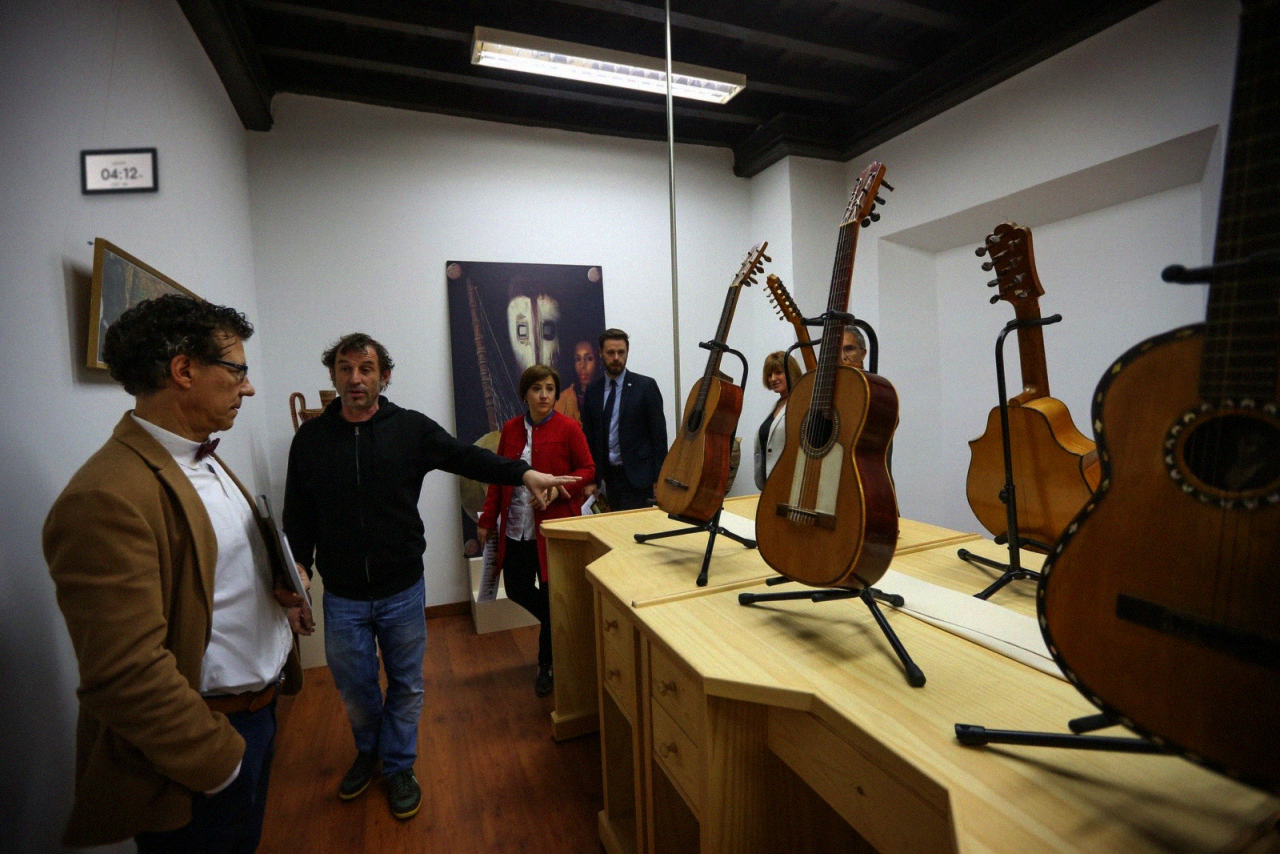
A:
4 h 12 min
